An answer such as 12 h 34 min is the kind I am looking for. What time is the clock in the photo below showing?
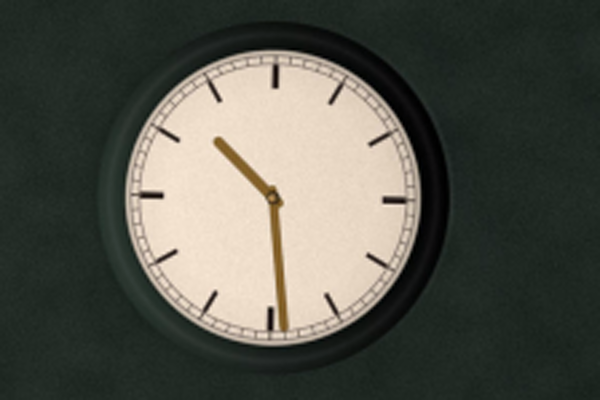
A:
10 h 29 min
